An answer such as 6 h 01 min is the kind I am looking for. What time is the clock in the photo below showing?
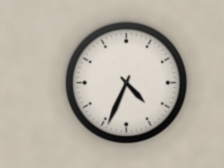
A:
4 h 34 min
